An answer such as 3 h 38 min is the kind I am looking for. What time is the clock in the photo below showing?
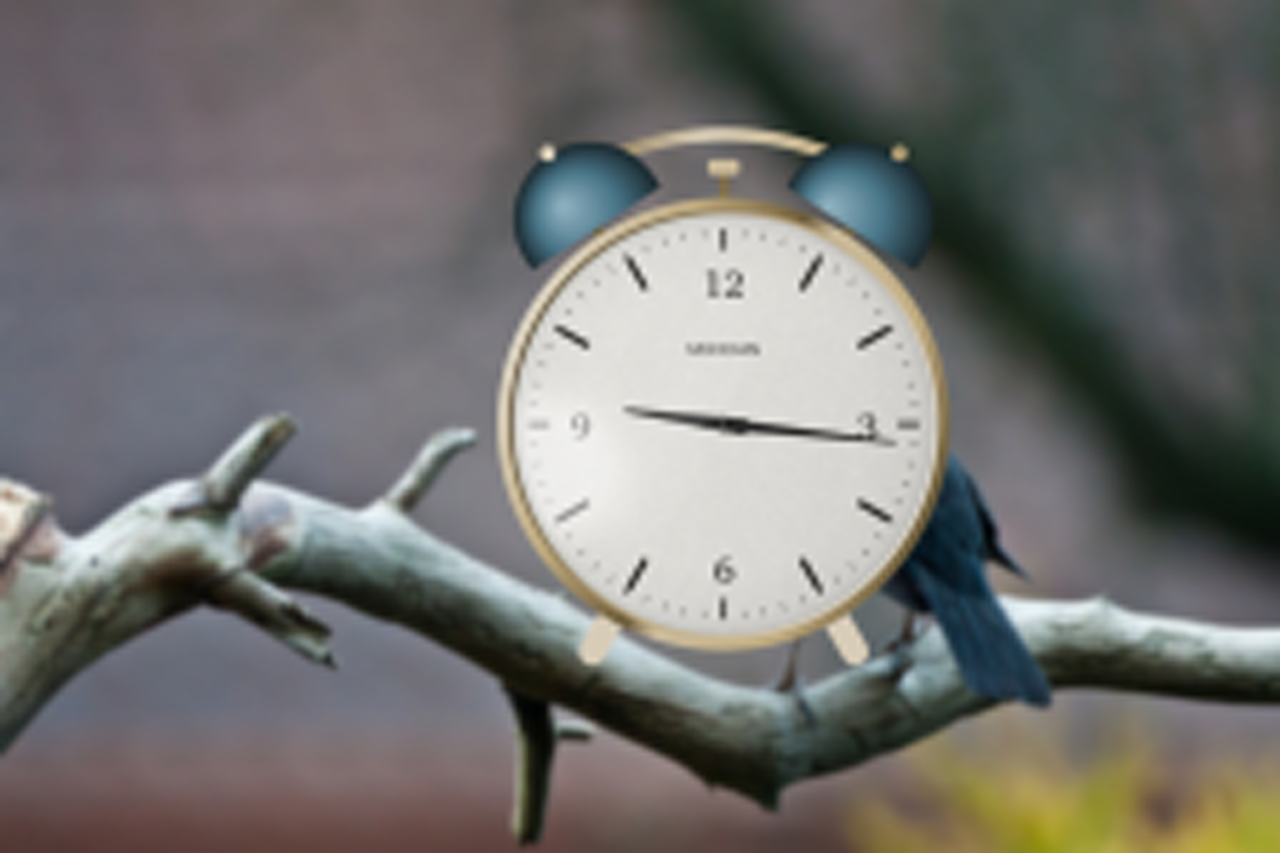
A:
9 h 16 min
